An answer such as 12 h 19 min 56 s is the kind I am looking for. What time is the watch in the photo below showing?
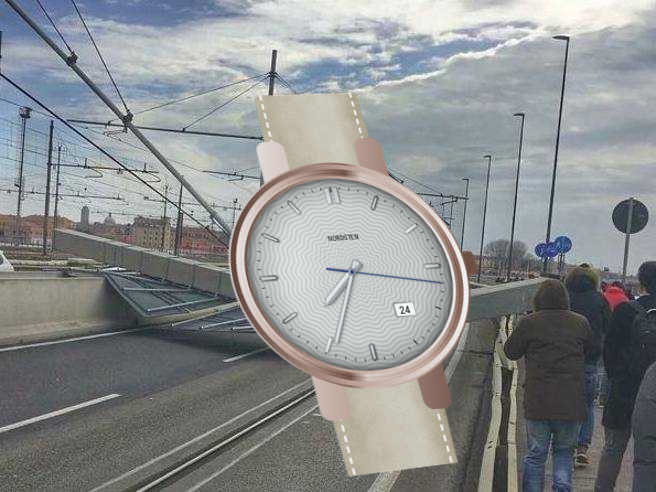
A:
7 h 34 min 17 s
